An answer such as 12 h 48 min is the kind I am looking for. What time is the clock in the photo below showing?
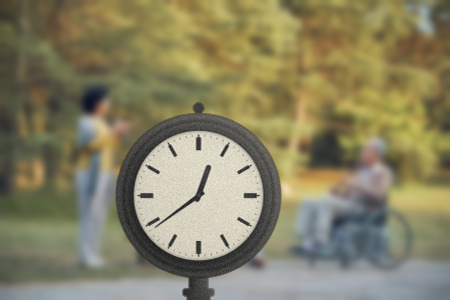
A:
12 h 39 min
